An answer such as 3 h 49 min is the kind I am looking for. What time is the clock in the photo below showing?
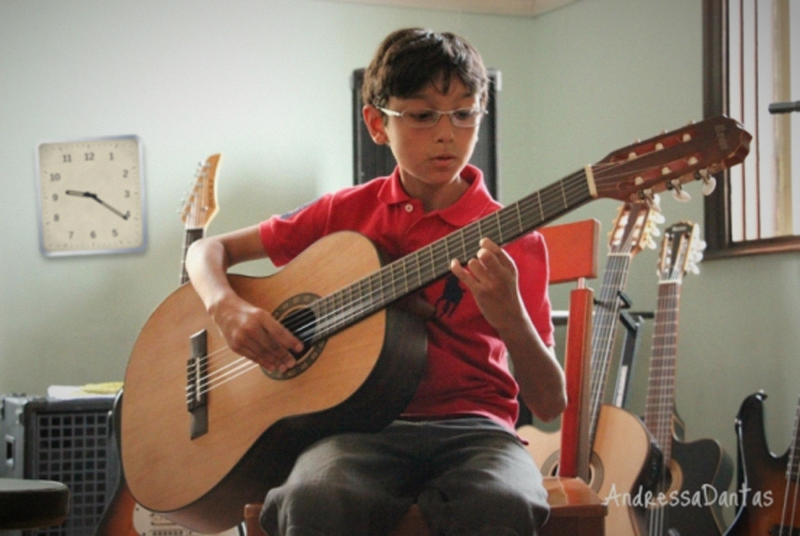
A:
9 h 21 min
